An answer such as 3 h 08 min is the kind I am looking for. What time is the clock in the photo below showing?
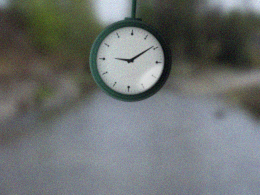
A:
9 h 09 min
